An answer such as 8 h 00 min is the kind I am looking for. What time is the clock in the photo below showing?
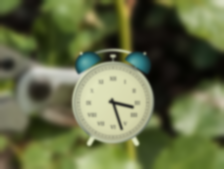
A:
3 h 27 min
